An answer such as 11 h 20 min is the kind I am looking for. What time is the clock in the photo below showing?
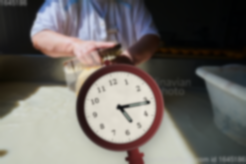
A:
5 h 16 min
